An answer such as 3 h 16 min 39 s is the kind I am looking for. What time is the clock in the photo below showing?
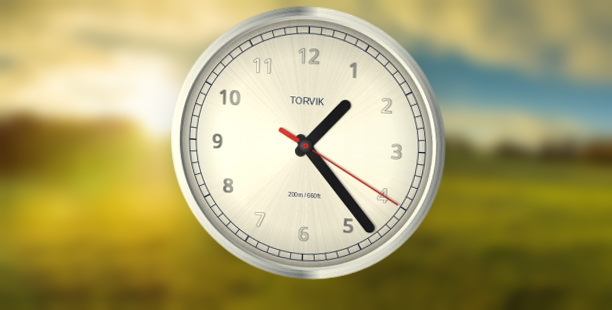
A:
1 h 23 min 20 s
